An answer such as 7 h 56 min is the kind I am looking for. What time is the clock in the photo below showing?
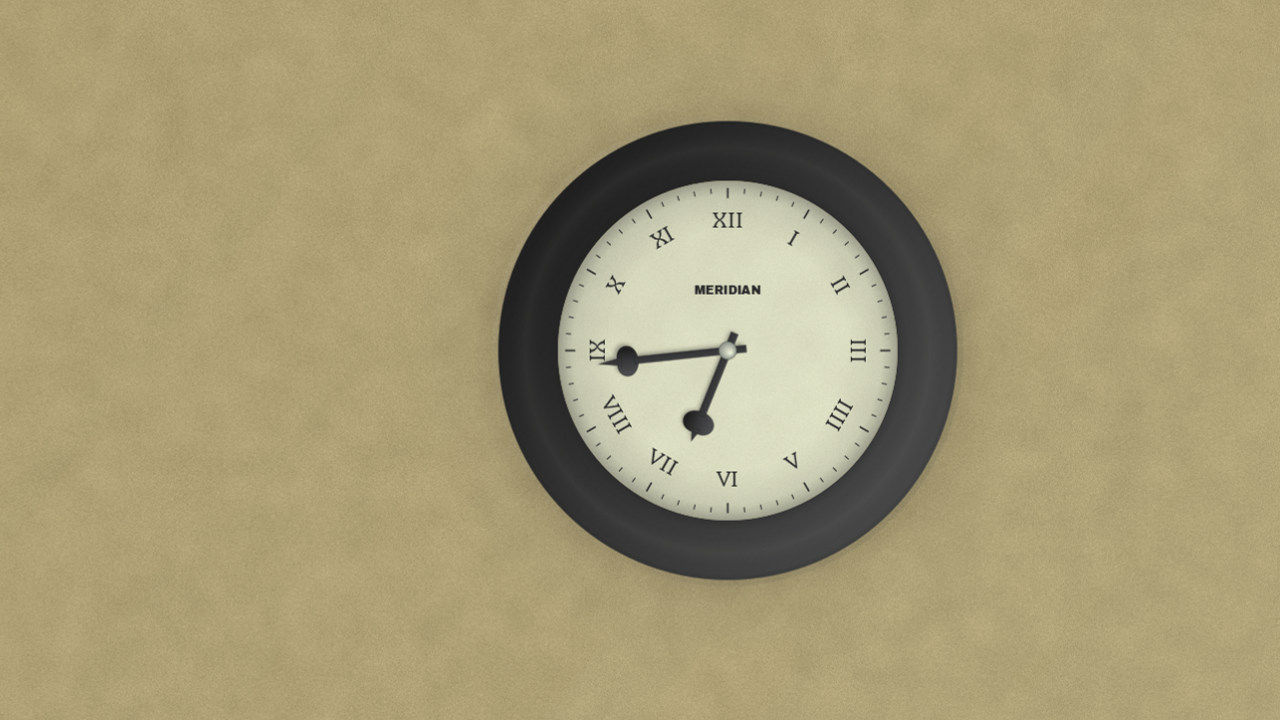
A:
6 h 44 min
